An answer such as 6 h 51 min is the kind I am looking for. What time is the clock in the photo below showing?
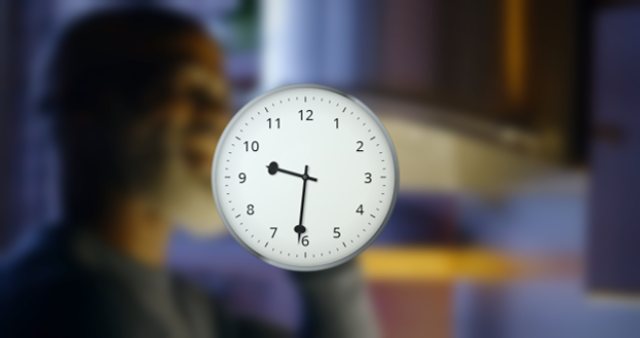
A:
9 h 31 min
